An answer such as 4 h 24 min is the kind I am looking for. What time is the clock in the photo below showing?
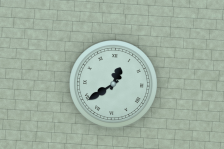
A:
12 h 39 min
